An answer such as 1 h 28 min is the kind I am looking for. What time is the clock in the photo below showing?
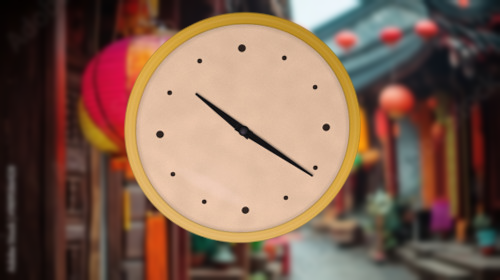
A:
10 h 21 min
